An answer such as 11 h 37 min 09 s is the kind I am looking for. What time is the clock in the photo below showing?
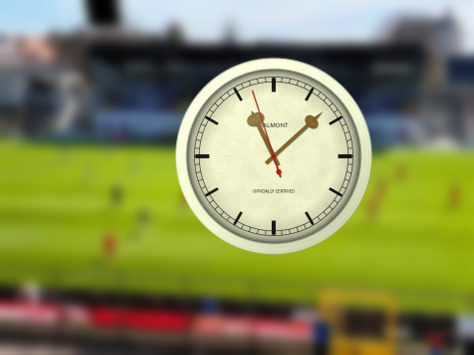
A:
11 h 07 min 57 s
